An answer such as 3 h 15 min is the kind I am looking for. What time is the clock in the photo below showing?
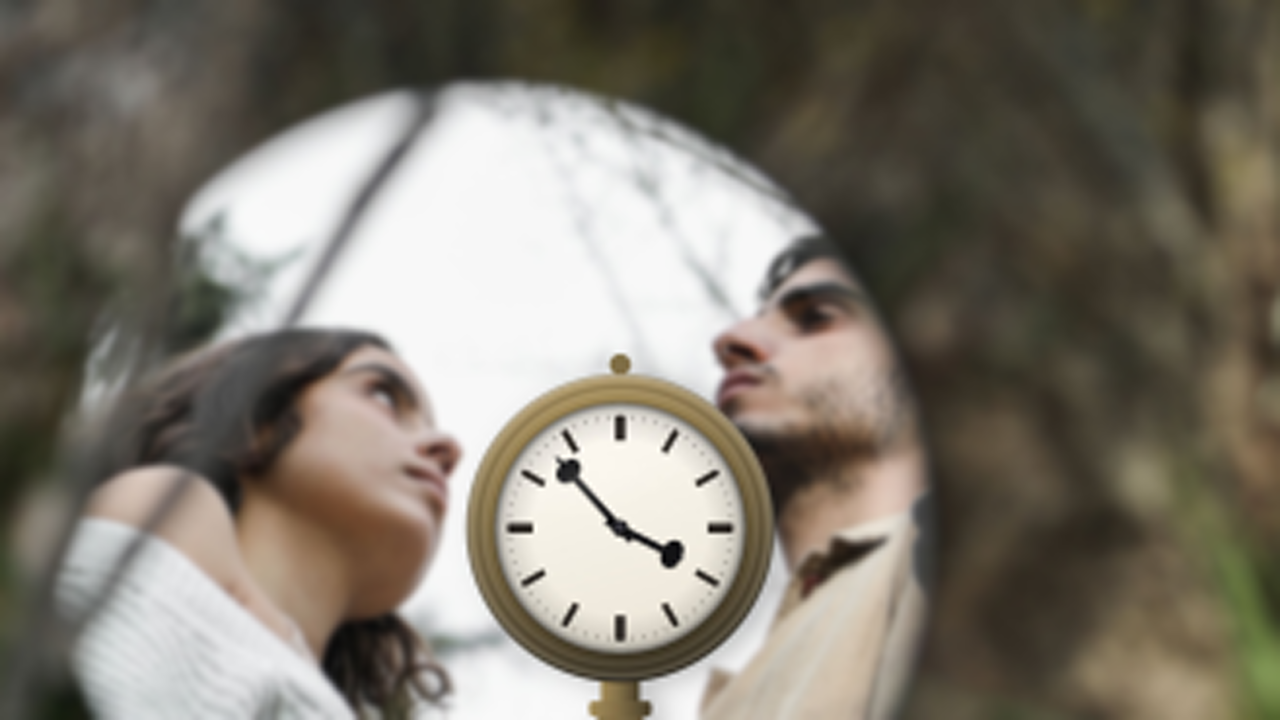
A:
3 h 53 min
